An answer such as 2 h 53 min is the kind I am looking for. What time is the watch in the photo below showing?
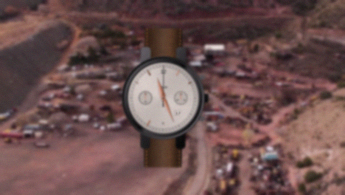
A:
11 h 26 min
